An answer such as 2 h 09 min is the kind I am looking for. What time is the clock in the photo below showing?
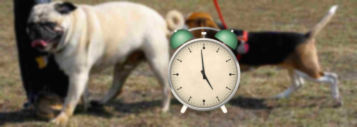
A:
4 h 59 min
